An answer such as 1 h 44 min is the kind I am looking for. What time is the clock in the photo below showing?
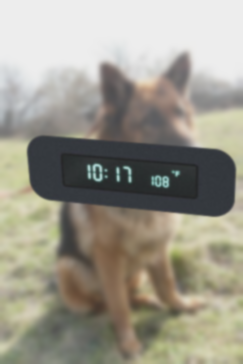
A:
10 h 17 min
